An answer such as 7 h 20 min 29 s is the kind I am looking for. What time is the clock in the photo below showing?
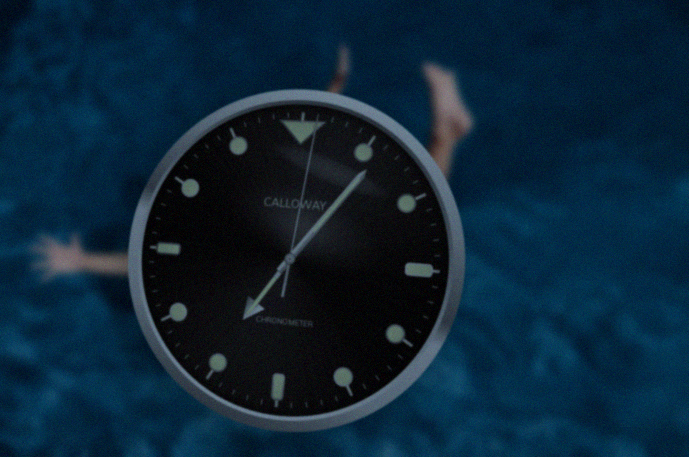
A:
7 h 06 min 01 s
